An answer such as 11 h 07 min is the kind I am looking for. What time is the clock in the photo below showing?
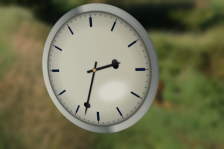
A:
2 h 33 min
